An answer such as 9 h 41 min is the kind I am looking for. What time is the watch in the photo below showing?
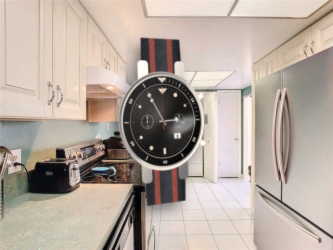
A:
2 h 55 min
